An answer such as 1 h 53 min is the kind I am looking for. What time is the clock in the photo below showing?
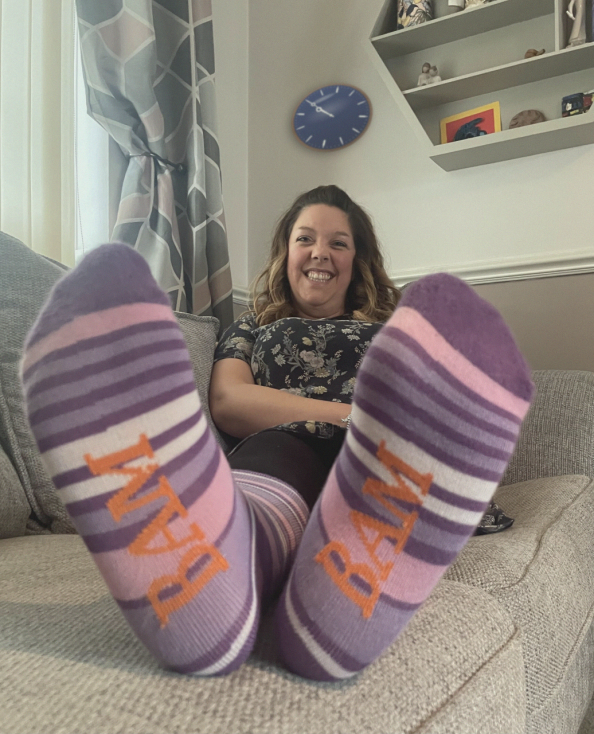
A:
9 h 50 min
